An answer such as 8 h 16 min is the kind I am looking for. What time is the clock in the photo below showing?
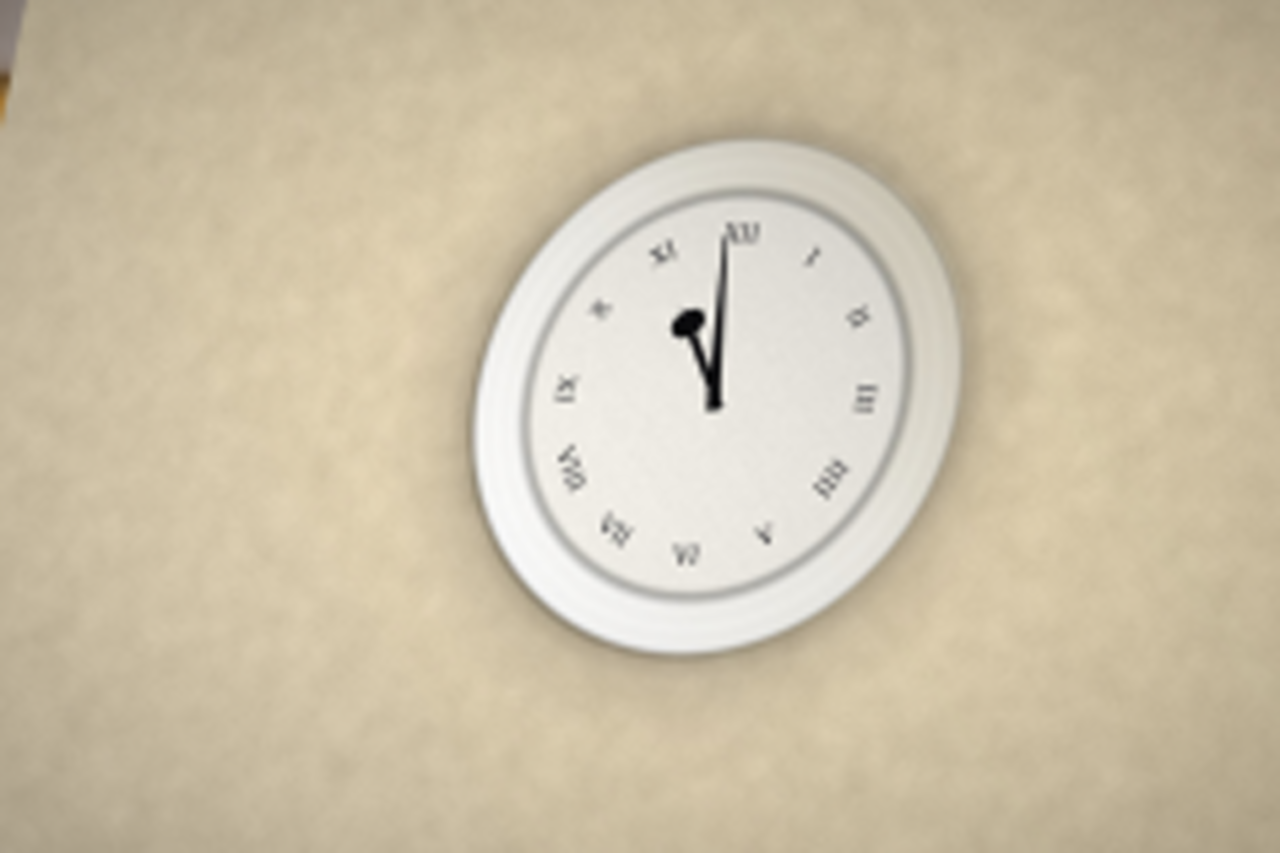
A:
10 h 59 min
